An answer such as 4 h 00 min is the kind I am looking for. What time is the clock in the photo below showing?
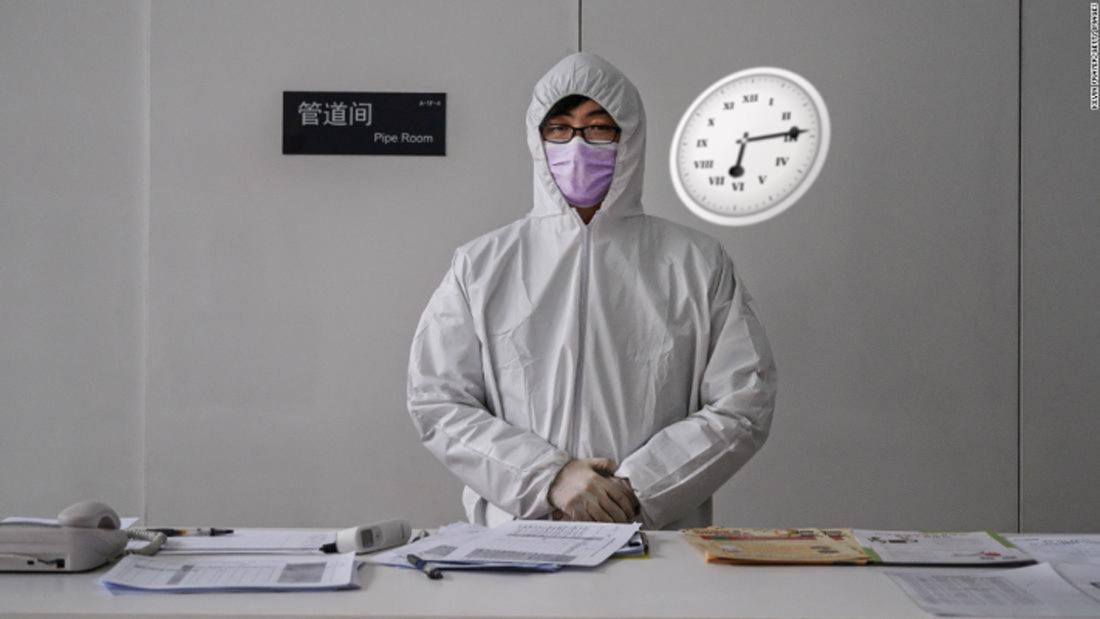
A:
6 h 14 min
